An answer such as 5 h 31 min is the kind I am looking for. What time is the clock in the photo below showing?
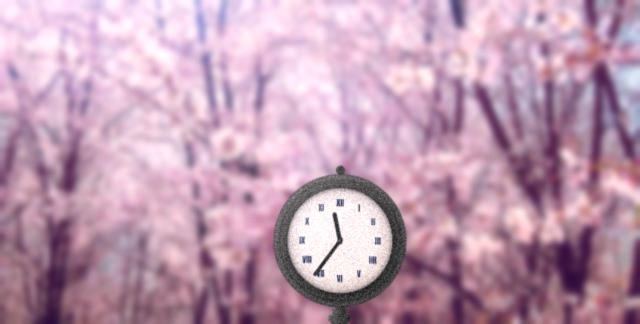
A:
11 h 36 min
